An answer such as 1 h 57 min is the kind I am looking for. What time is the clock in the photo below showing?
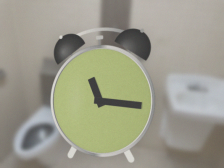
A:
11 h 16 min
